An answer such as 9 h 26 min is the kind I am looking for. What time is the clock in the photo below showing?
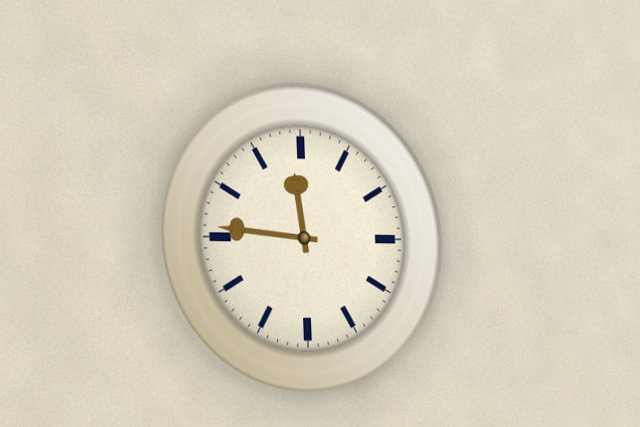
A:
11 h 46 min
